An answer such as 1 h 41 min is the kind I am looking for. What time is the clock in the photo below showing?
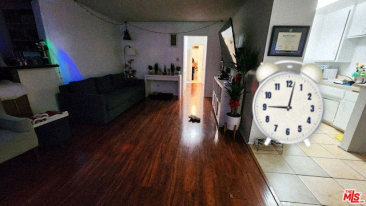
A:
9 h 02 min
